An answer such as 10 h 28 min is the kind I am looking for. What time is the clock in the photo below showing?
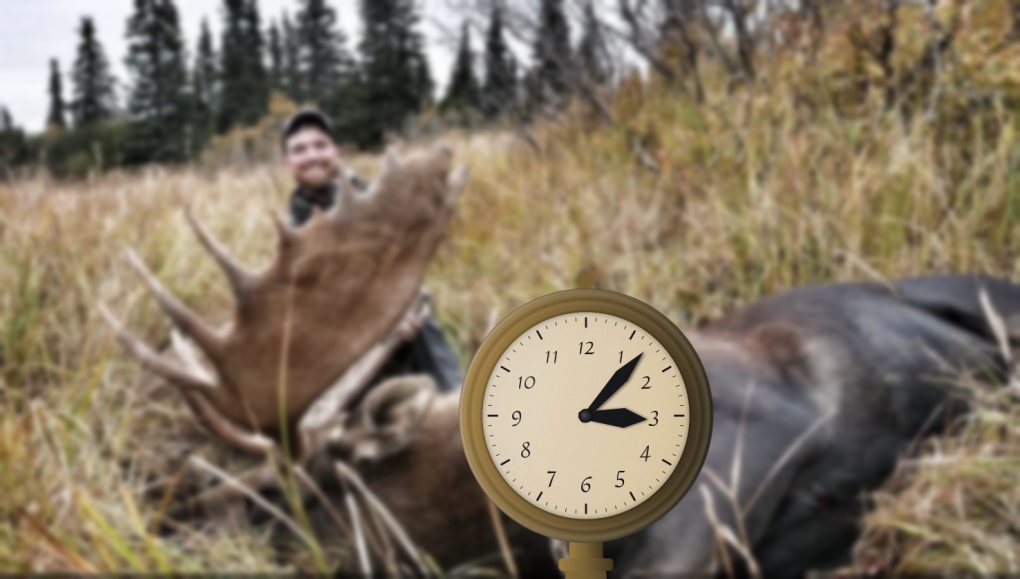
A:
3 h 07 min
